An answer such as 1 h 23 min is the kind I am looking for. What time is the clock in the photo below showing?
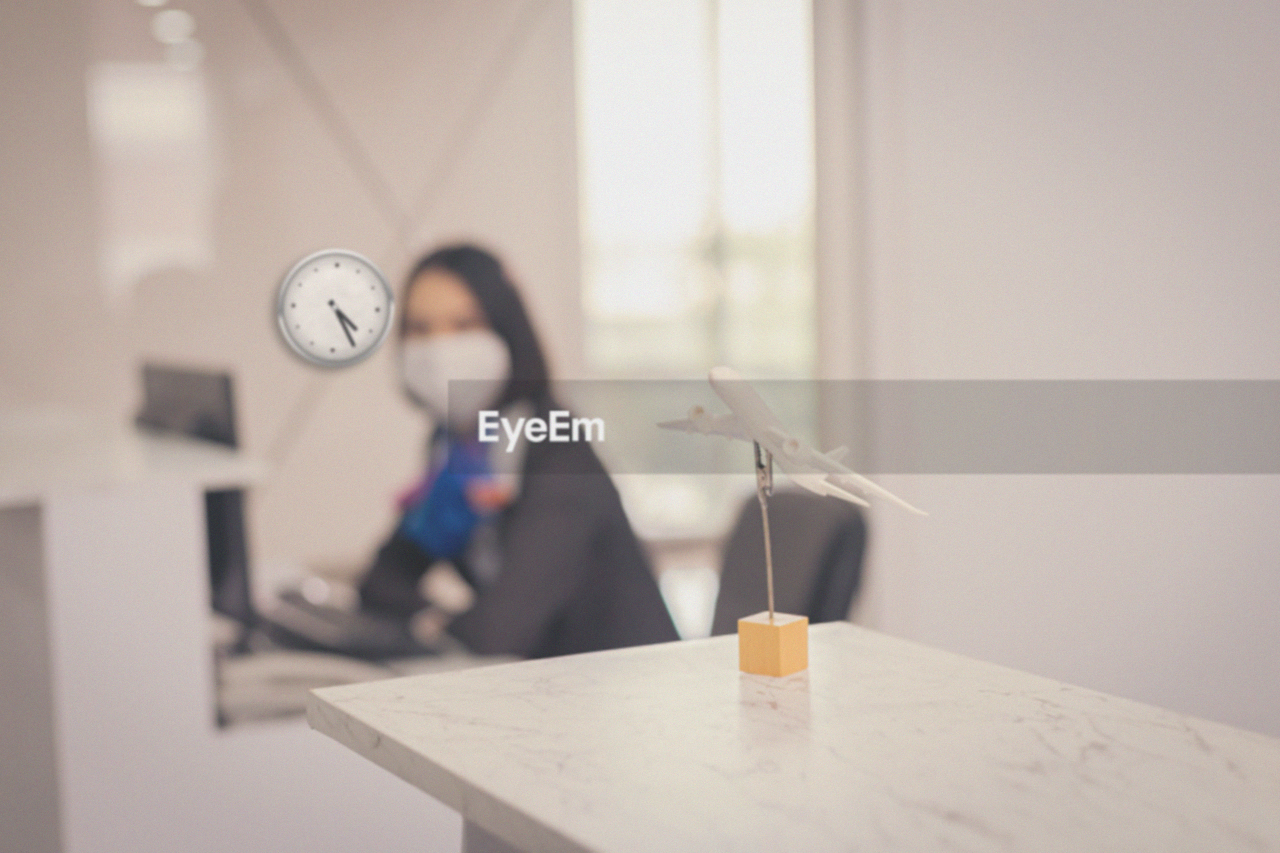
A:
4 h 25 min
